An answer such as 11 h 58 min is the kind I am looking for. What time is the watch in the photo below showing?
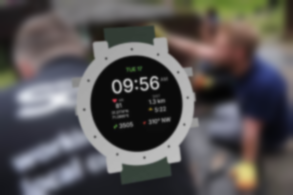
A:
9 h 56 min
